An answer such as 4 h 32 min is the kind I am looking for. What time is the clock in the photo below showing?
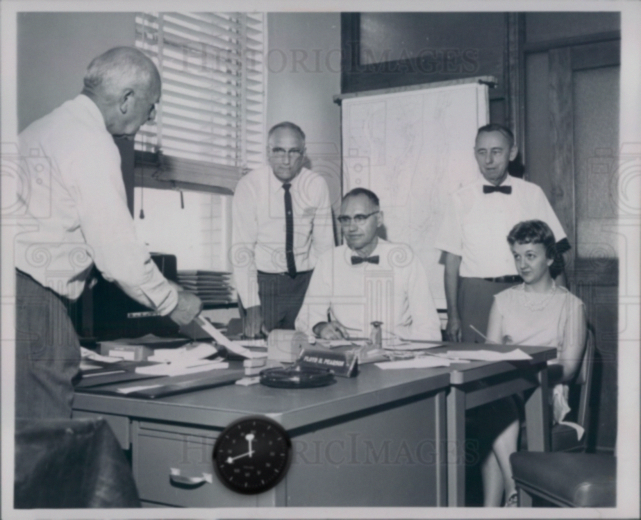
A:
11 h 41 min
